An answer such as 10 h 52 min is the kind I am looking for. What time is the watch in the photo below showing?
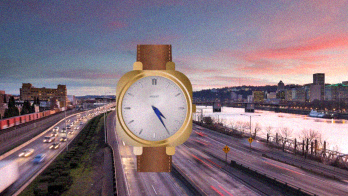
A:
4 h 25 min
